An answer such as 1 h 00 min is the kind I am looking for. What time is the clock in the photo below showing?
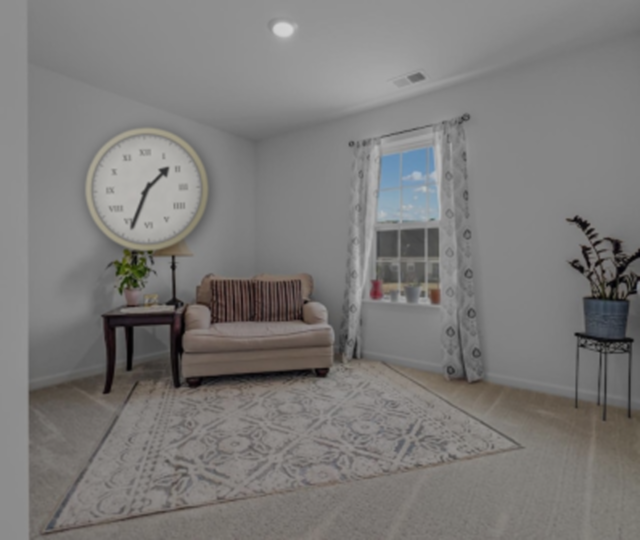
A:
1 h 34 min
